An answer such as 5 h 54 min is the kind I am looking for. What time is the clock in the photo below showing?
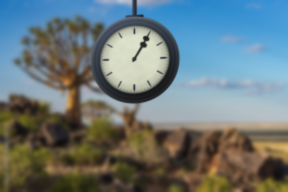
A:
1 h 05 min
